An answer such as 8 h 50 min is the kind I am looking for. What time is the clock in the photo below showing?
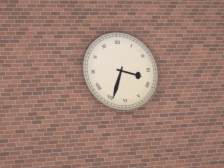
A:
3 h 34 min
